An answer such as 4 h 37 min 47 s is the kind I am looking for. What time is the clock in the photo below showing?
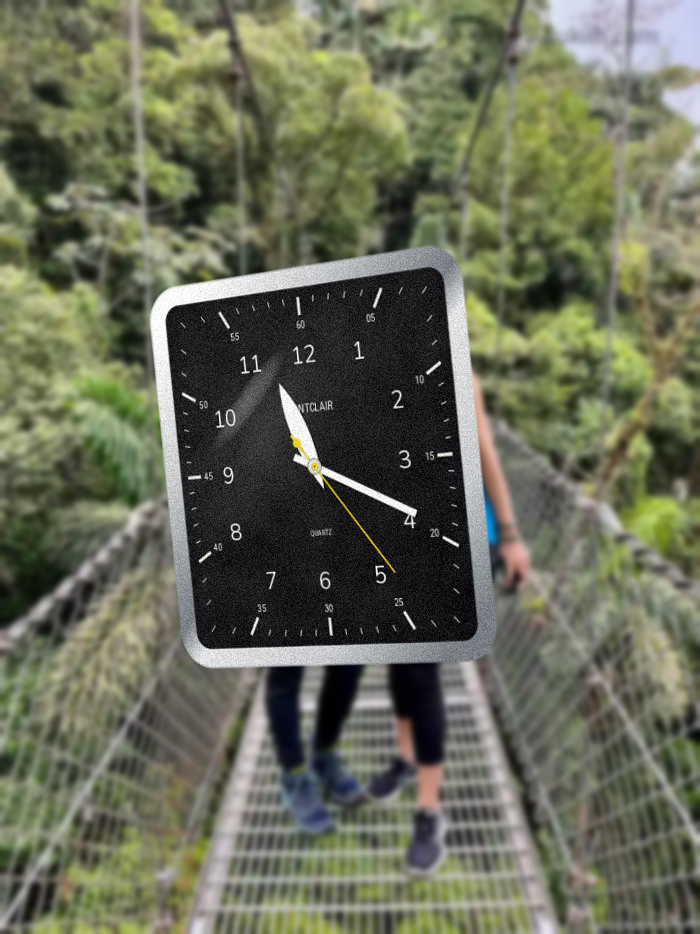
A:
11 h 19 min 24 s
